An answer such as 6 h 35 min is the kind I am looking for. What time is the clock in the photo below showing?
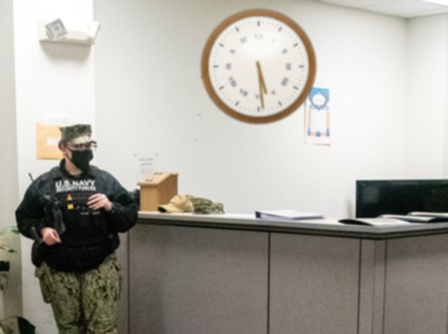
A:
5 h 29 min
